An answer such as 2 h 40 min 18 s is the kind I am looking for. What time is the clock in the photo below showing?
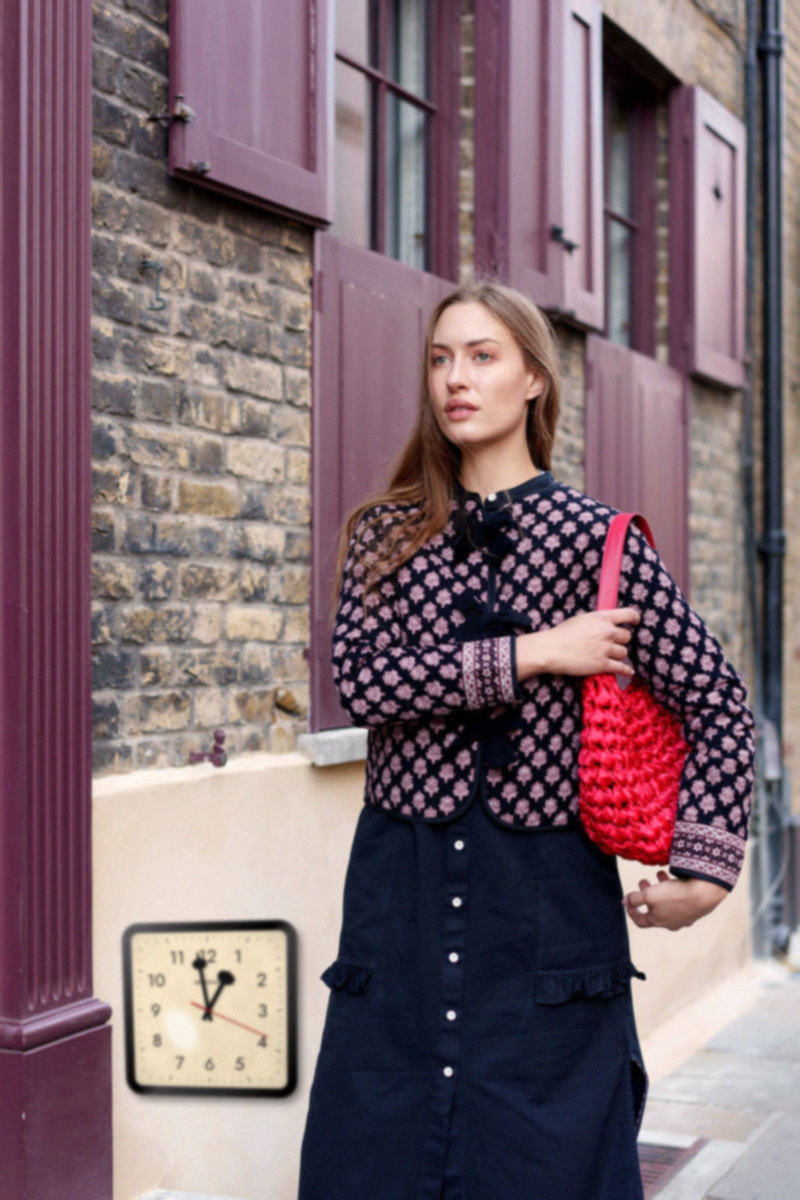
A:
12 h 58 min 19 s
